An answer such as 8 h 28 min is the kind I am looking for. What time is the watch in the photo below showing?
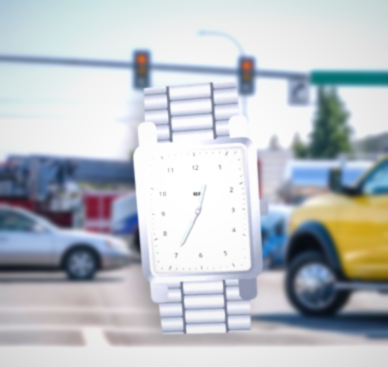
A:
12 h 35 min
